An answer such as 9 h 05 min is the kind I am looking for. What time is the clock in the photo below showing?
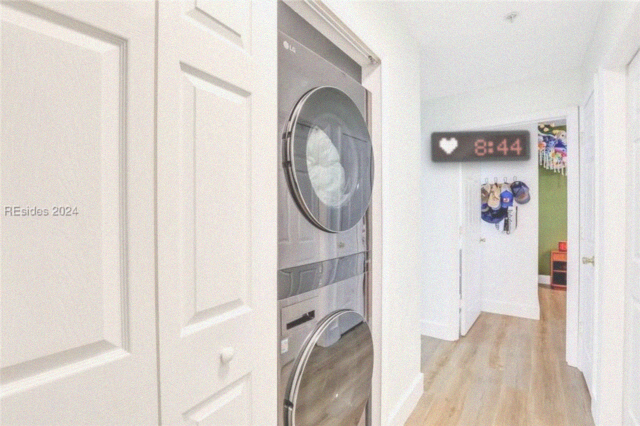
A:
8 h 44 min
